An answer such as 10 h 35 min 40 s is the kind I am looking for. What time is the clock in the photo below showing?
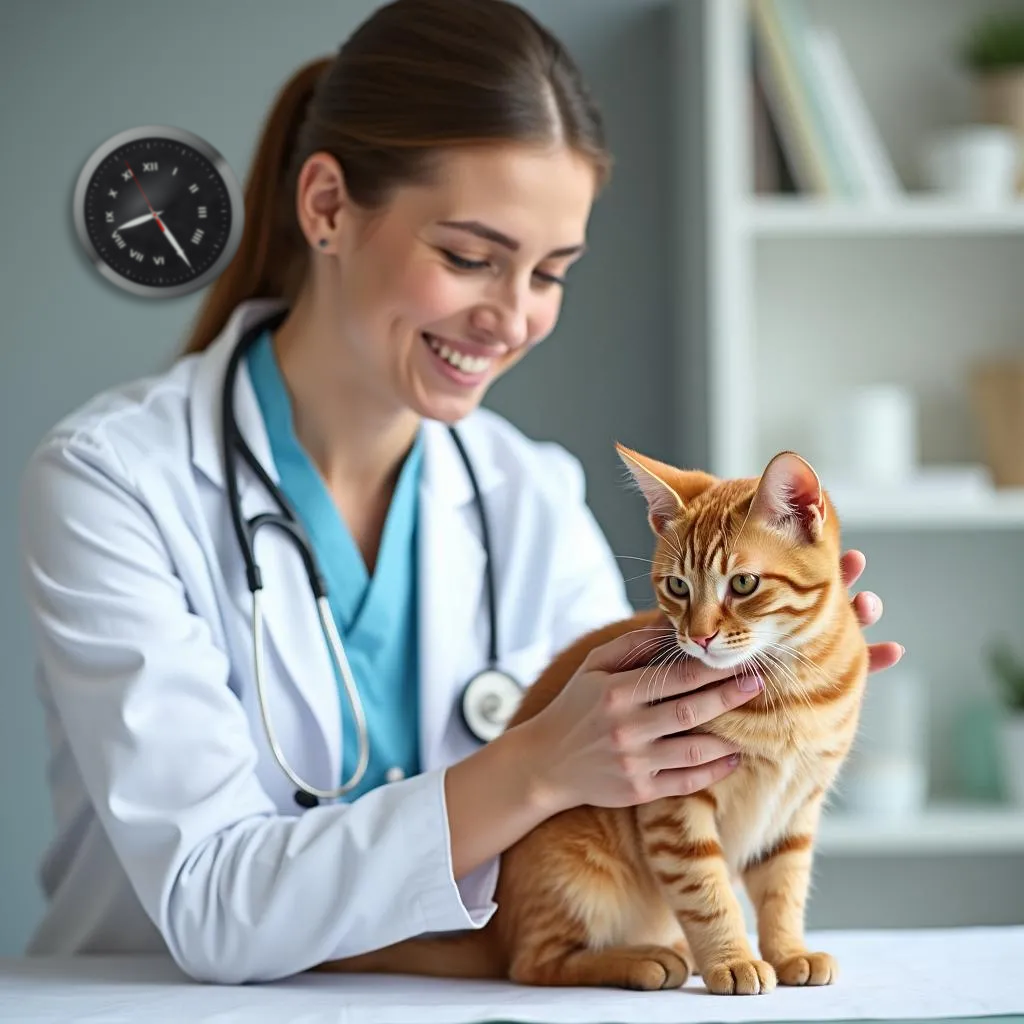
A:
8 h 24 min 56 s
